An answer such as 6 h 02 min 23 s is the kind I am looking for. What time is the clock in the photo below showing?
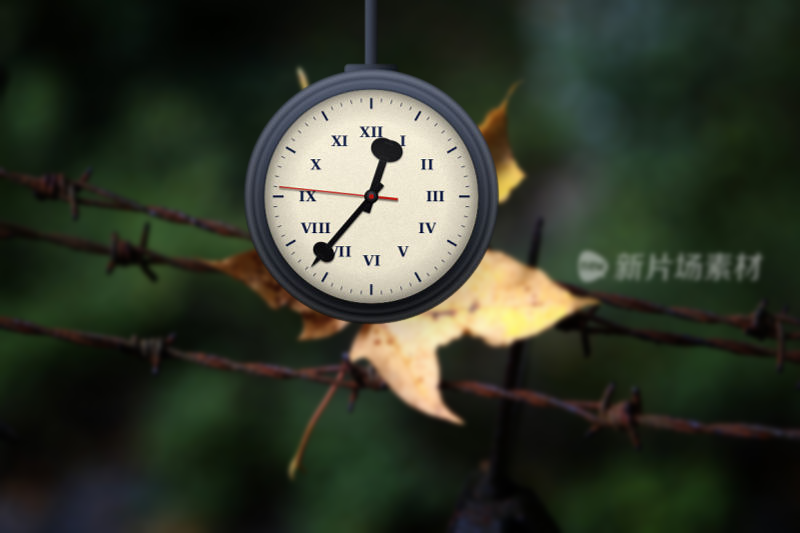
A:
12 h 36 min 46 s
